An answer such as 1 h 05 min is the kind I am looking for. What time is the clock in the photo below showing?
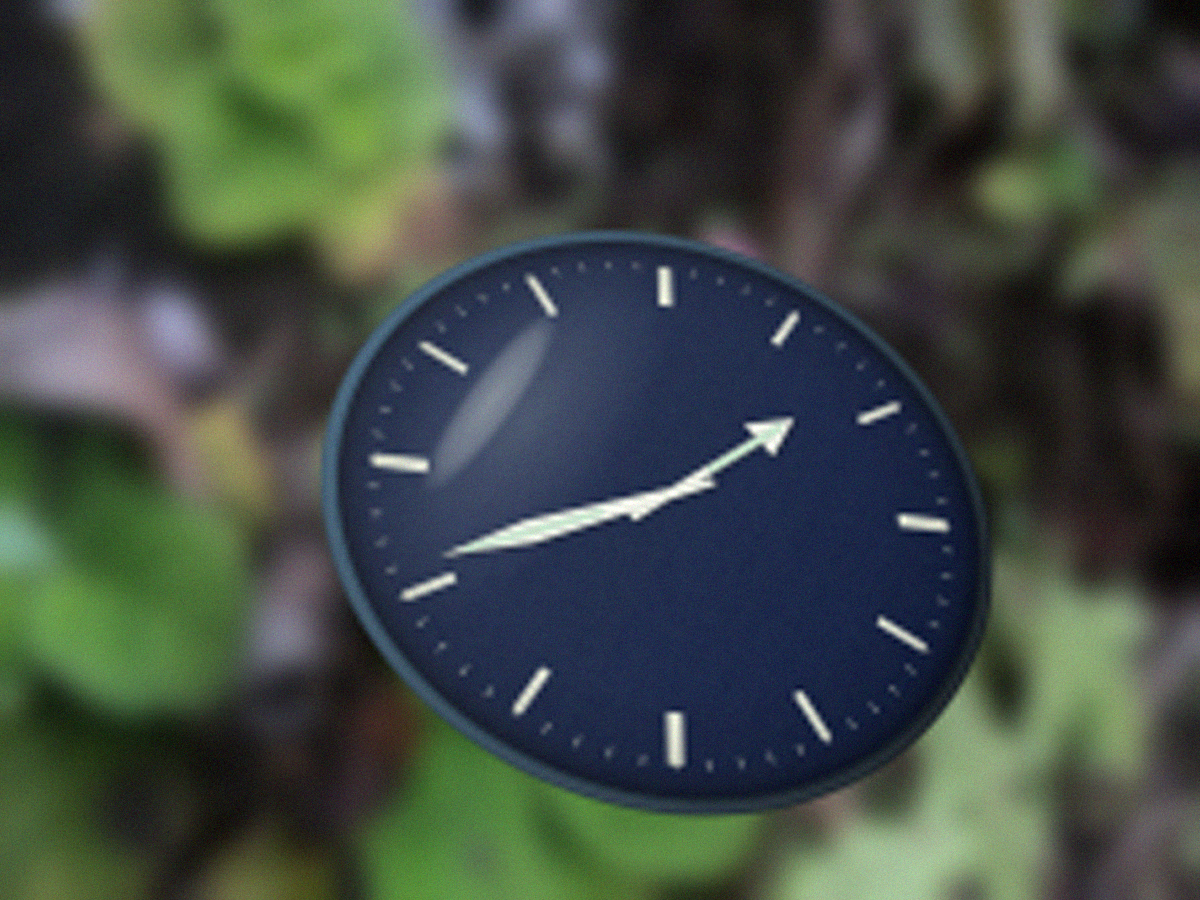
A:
1 h 41 min
